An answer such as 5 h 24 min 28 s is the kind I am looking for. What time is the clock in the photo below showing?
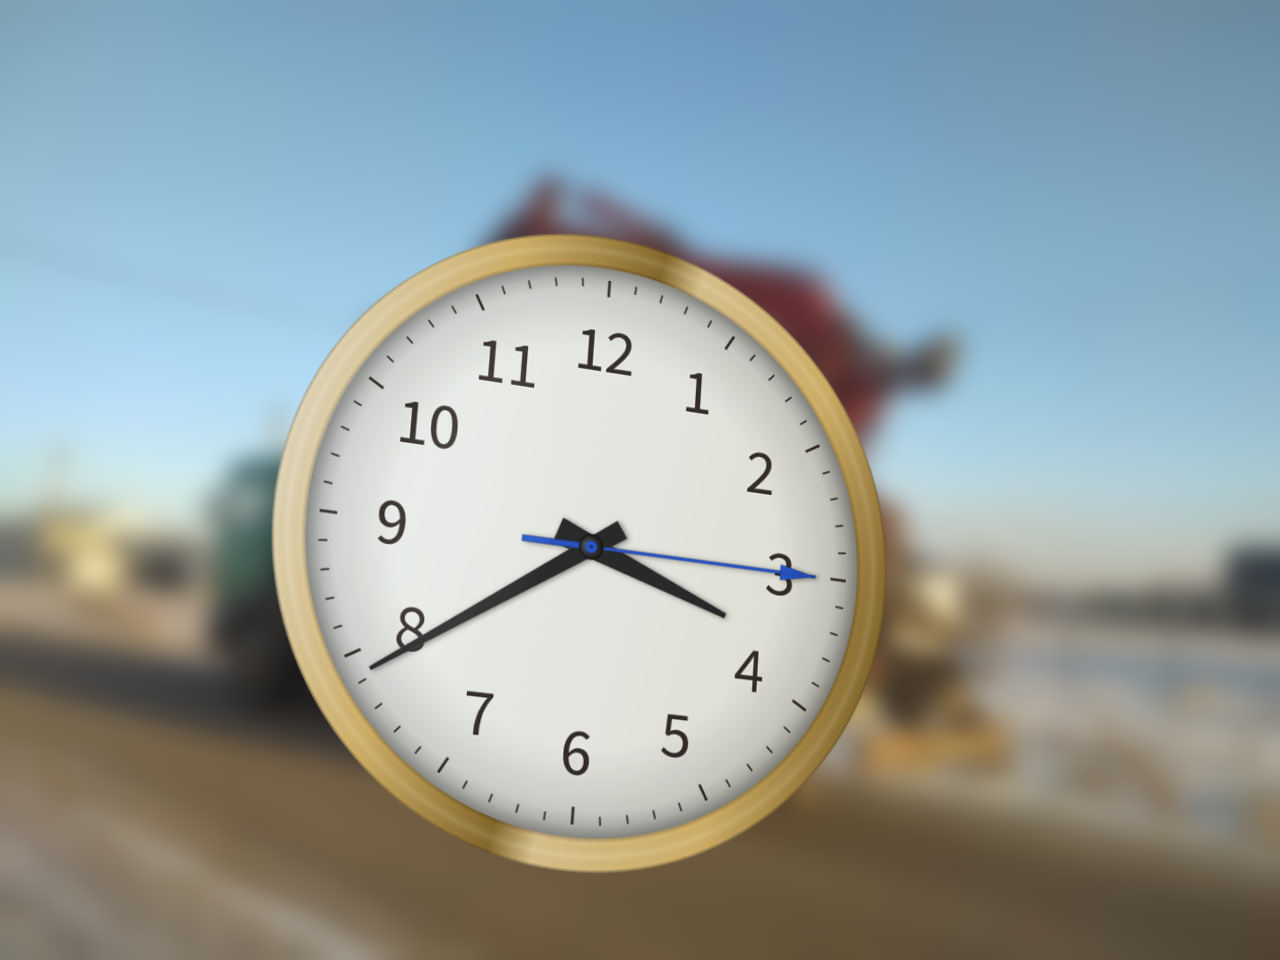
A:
3 h 39 min 15 s
